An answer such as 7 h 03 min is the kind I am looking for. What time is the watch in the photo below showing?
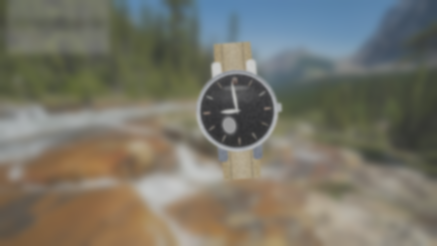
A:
8 h 59 min
